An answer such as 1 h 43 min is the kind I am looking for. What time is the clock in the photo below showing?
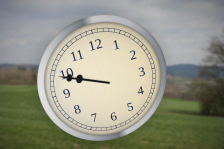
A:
9 h 49 min
